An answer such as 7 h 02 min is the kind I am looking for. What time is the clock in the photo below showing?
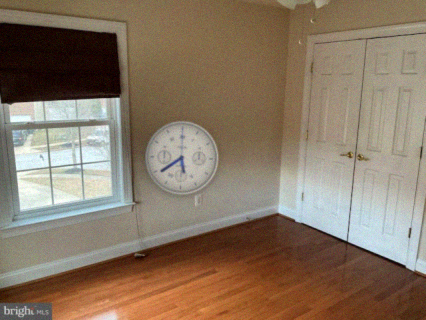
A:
5 h 39 min
